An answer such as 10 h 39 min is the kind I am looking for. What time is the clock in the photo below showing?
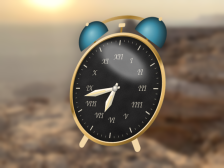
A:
6 h 43 min
